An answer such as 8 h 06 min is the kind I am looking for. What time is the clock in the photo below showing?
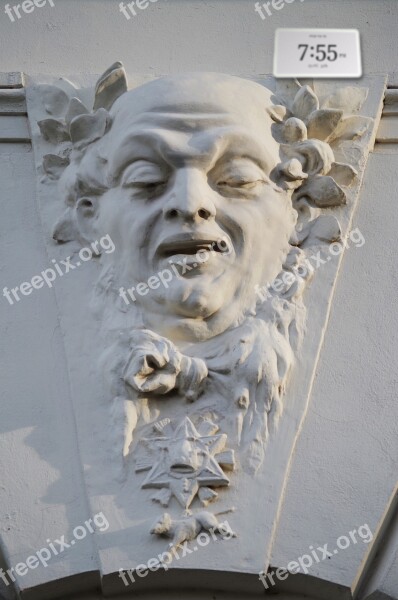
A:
7 h 55 min
